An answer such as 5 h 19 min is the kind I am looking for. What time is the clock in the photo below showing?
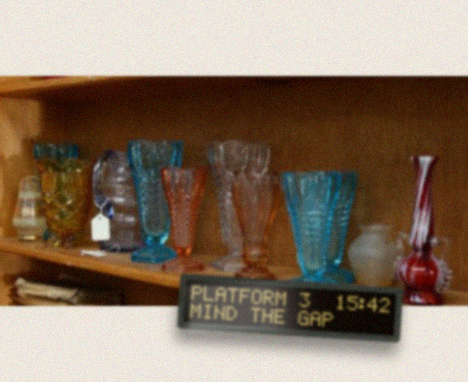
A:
15 h 42 min
